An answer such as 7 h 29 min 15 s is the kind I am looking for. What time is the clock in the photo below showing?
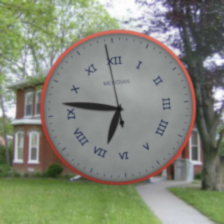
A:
6 h 46 min 59 s
